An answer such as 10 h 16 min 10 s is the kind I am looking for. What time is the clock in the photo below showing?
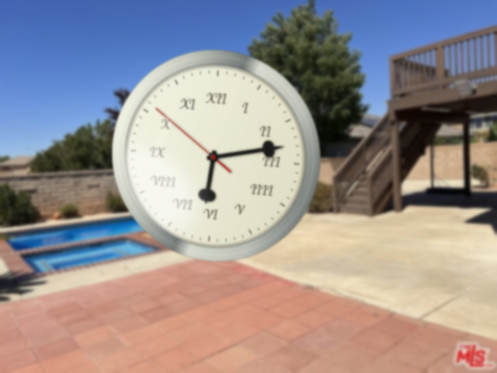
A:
6 h 12 min 51 s
